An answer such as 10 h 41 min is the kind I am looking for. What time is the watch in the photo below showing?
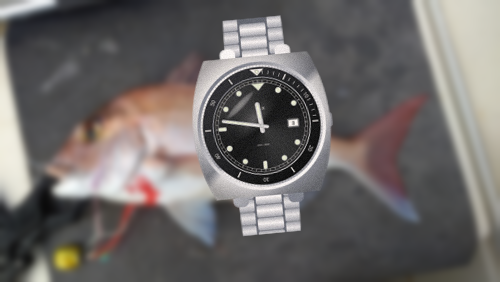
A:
11 h 47 min
